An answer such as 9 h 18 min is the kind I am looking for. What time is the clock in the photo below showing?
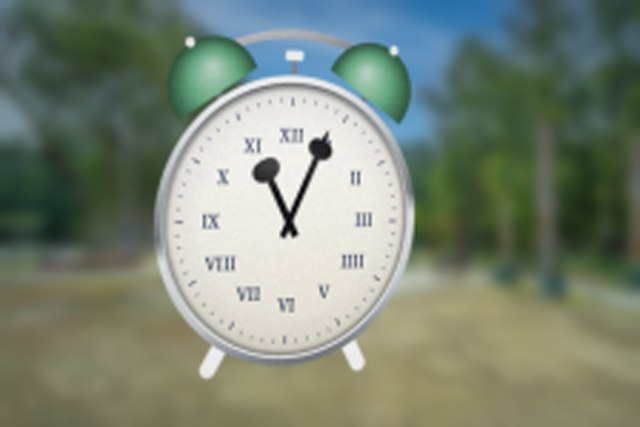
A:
11 h 04 min
